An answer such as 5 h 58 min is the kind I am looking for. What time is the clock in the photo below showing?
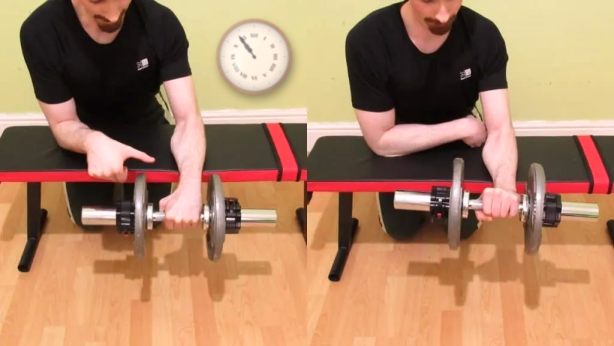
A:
10 h 54 min
